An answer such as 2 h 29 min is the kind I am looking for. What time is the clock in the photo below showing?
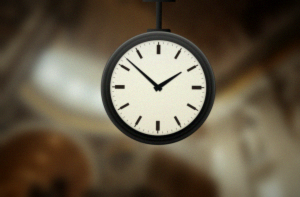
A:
1 h 52 min
